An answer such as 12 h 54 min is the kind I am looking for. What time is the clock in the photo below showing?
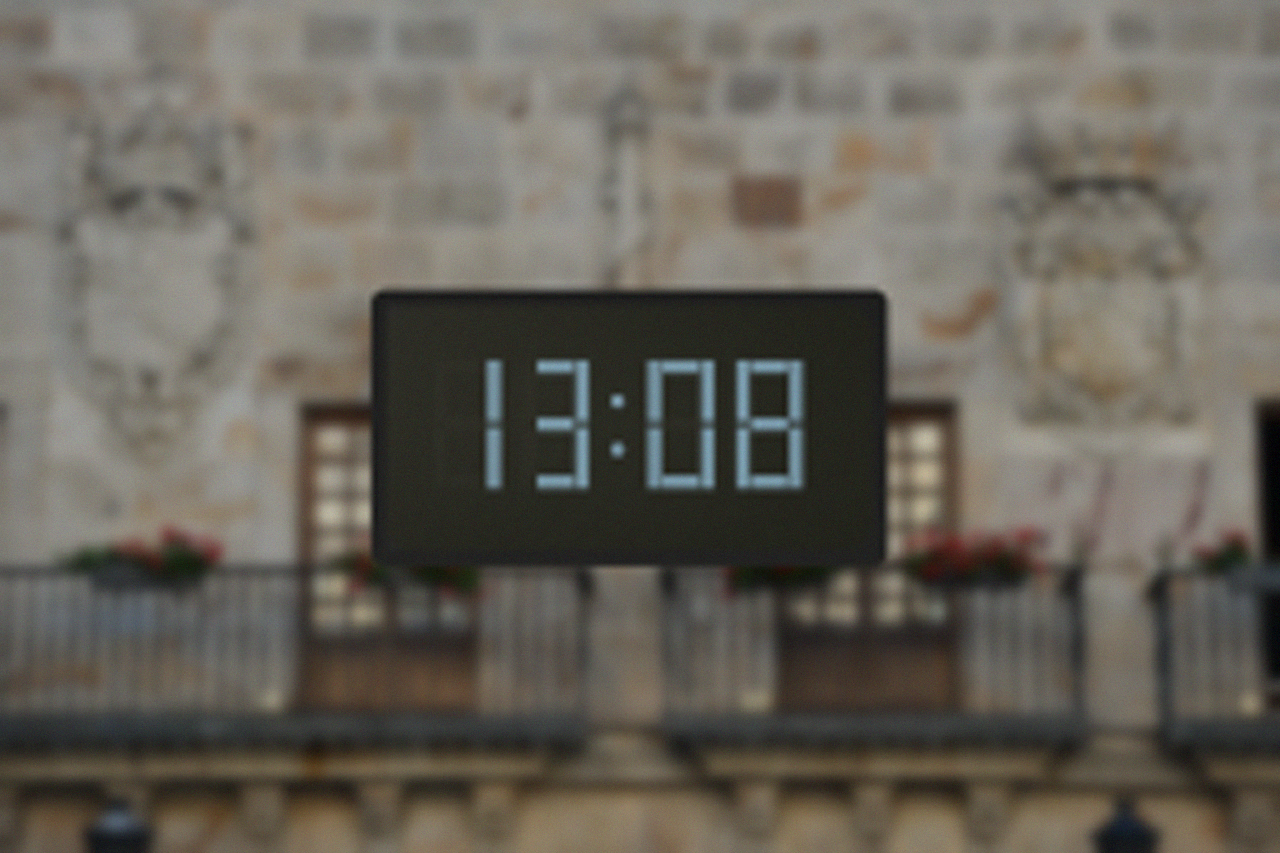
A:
13 h 08 min
